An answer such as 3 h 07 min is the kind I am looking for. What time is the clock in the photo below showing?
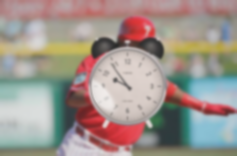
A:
9 h 54 min
